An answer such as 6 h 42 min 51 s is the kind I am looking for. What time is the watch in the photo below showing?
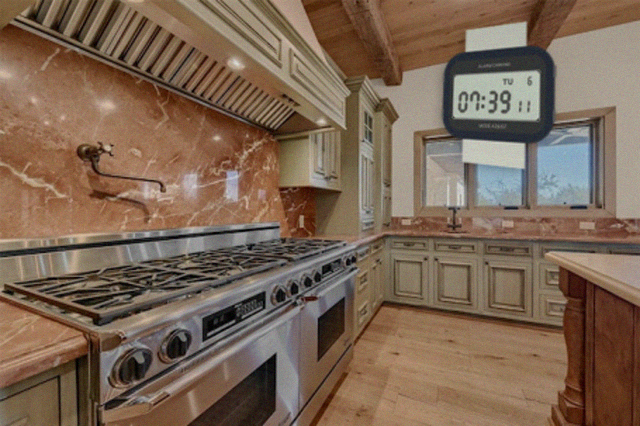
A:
7 h 39 min 11 s
